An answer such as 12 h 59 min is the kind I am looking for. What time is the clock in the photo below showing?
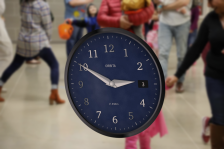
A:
2 h 50 min
